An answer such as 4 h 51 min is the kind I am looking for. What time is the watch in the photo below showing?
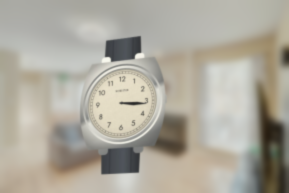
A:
3 h 16 min
